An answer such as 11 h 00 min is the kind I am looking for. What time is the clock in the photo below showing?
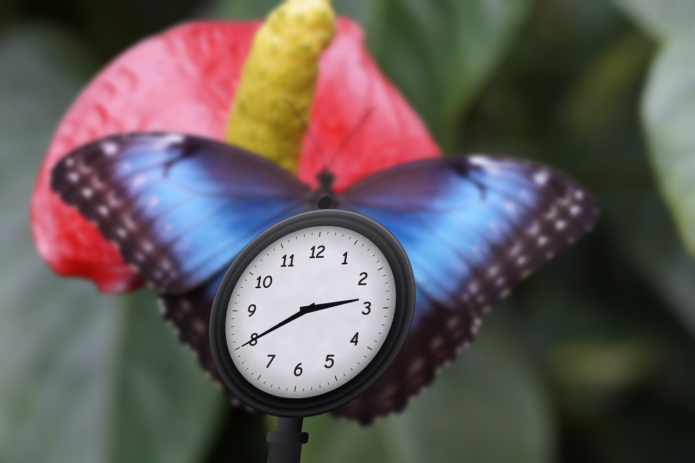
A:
2 h 40 min
